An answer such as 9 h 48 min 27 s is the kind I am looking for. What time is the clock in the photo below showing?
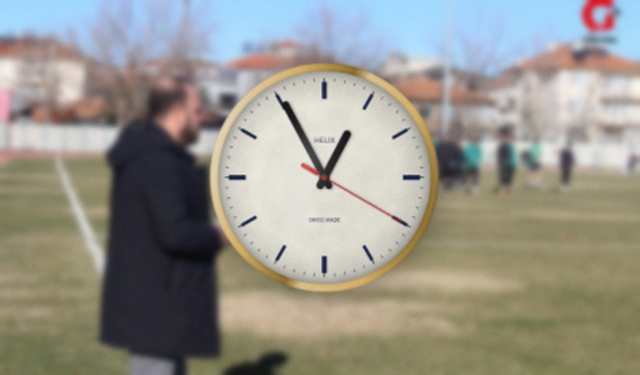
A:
12 h 55 min 20 s
